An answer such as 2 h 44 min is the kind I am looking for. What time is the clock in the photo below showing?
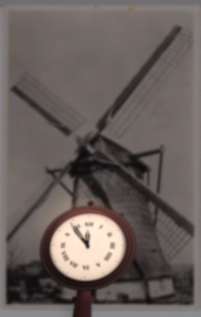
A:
11 h 54 min
